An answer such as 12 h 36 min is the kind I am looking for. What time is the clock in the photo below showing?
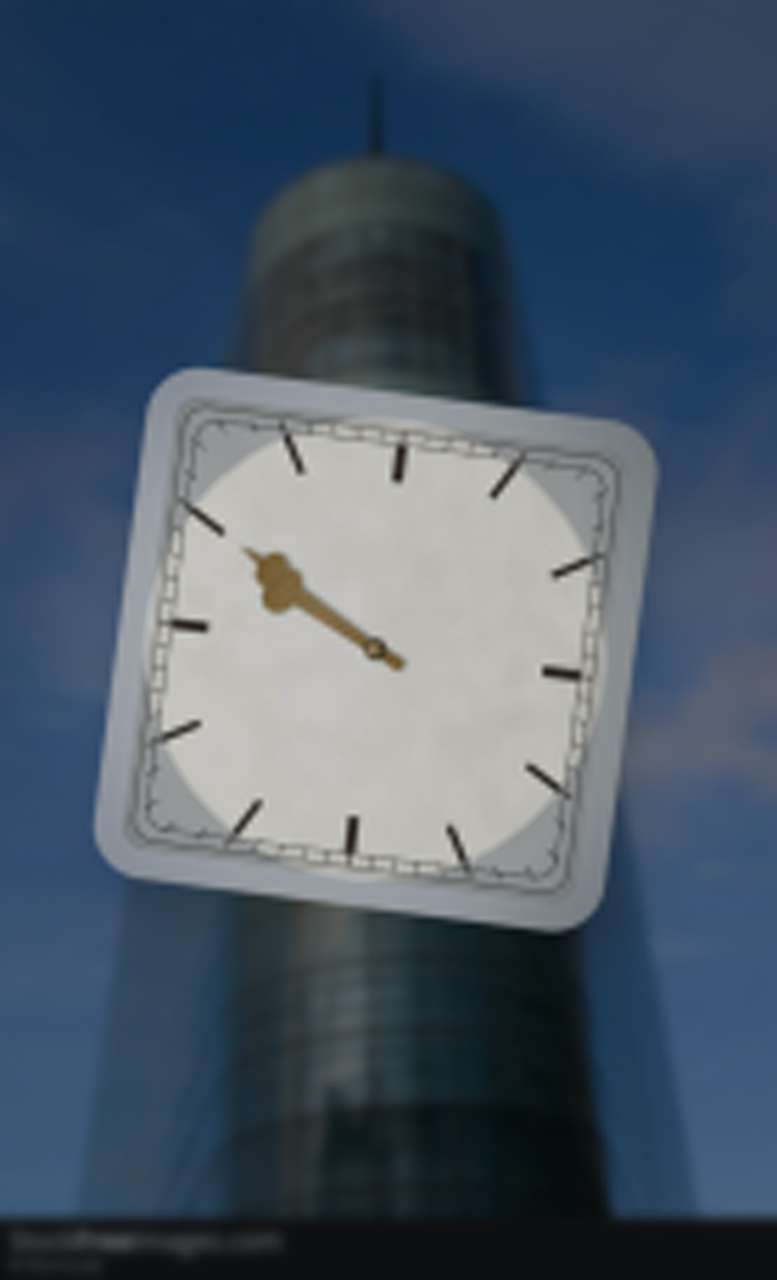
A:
9 h 50 min
